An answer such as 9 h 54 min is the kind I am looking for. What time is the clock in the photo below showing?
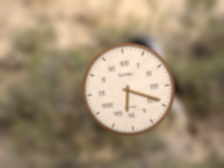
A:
6 h 19 min
